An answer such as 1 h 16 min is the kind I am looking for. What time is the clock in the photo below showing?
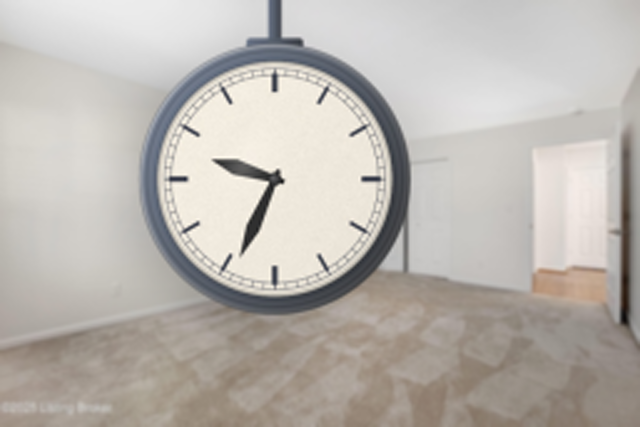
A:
9 h 34 min
